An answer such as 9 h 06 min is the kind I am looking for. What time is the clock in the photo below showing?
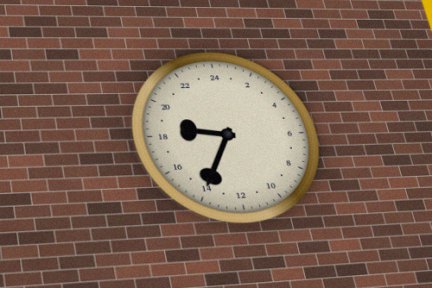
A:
18 h 35 min
